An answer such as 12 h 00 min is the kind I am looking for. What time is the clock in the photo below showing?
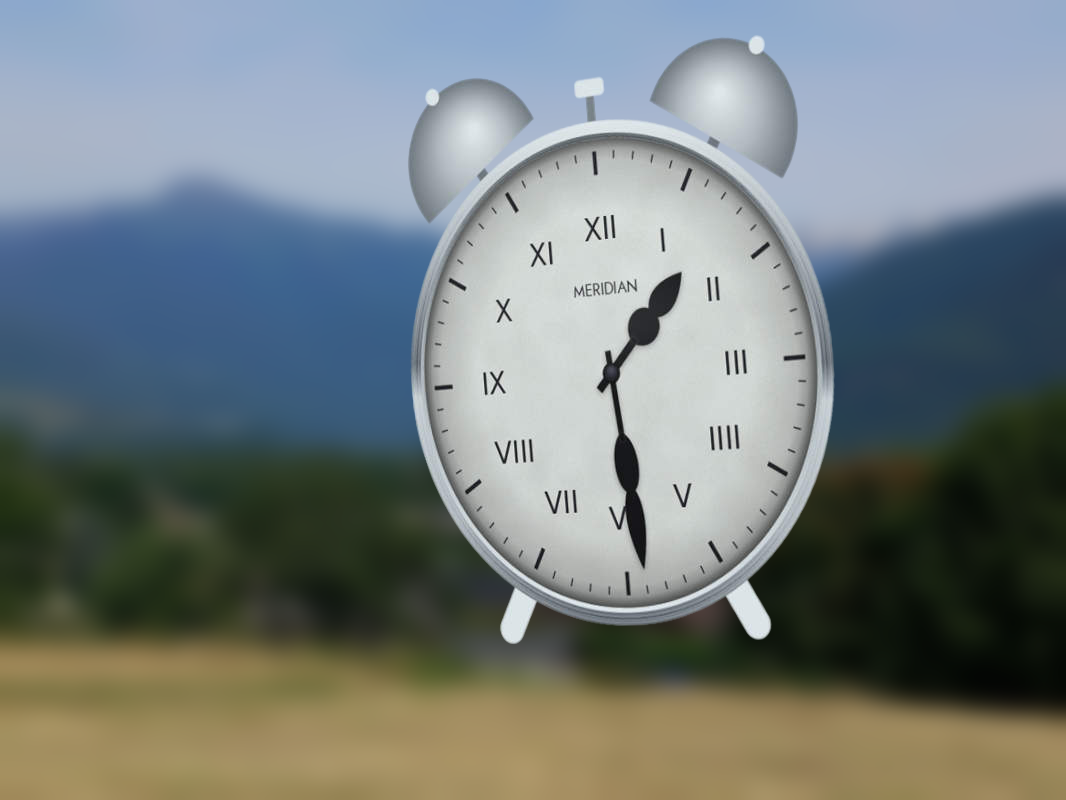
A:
1 h 29 min
